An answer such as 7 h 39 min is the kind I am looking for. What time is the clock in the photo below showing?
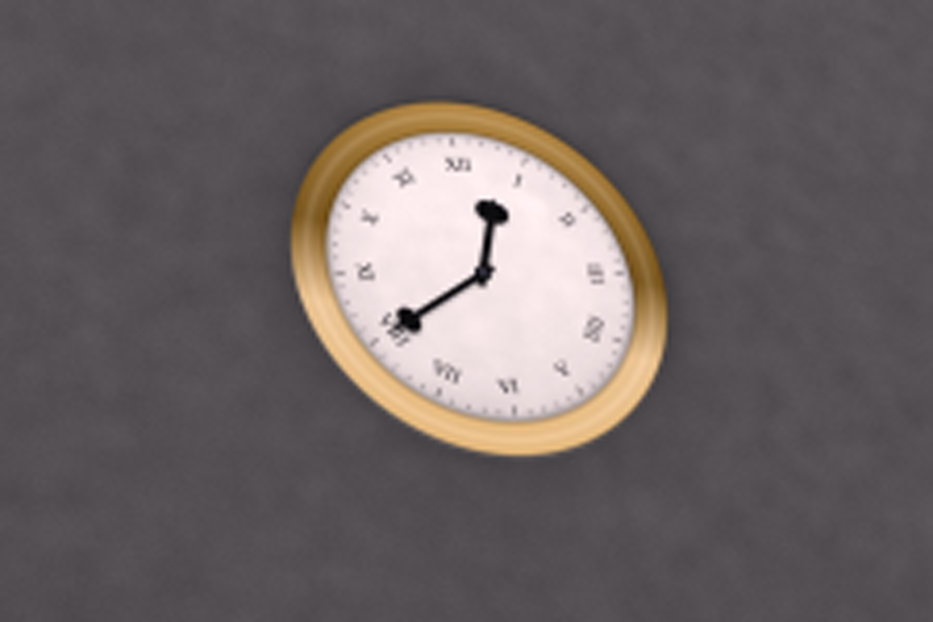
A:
12 h 40 min
